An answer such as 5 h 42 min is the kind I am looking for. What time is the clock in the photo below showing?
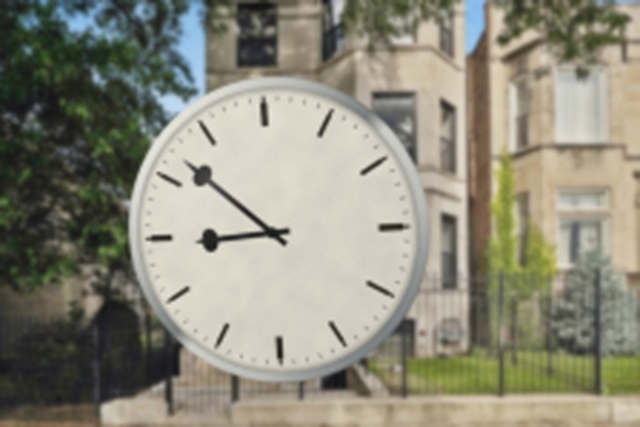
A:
8 h 52 min
